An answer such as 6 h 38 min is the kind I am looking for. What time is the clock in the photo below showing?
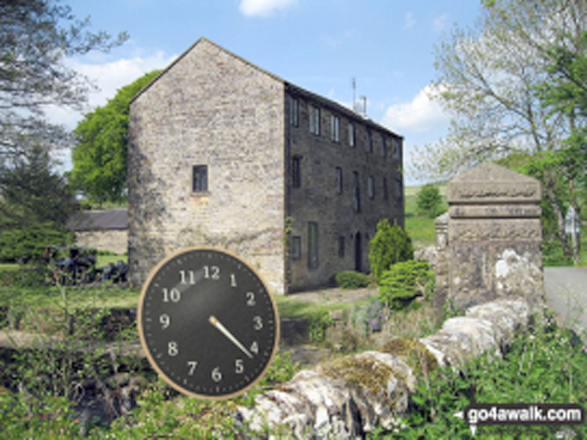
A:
4 h 22 min
